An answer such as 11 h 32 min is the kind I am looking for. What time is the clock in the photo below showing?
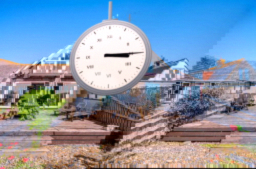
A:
3 h 15 min
